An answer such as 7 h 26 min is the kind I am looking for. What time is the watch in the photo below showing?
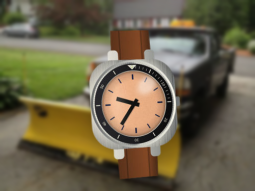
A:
9 h 36 min
